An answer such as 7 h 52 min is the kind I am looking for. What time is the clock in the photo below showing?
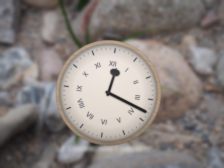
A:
12 h 18 min
